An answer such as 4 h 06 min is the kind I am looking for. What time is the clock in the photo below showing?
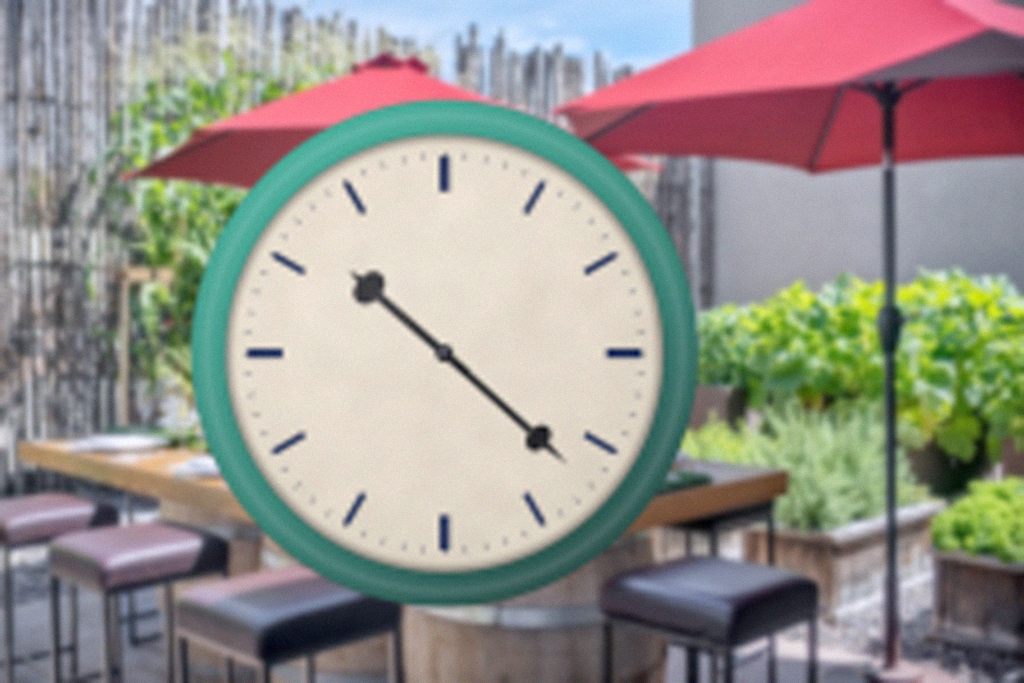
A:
10 h 22 min
